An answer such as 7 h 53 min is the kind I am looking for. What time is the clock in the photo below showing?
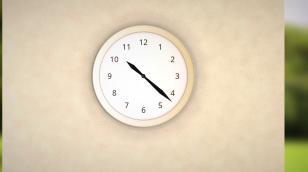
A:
10 h 22 min
